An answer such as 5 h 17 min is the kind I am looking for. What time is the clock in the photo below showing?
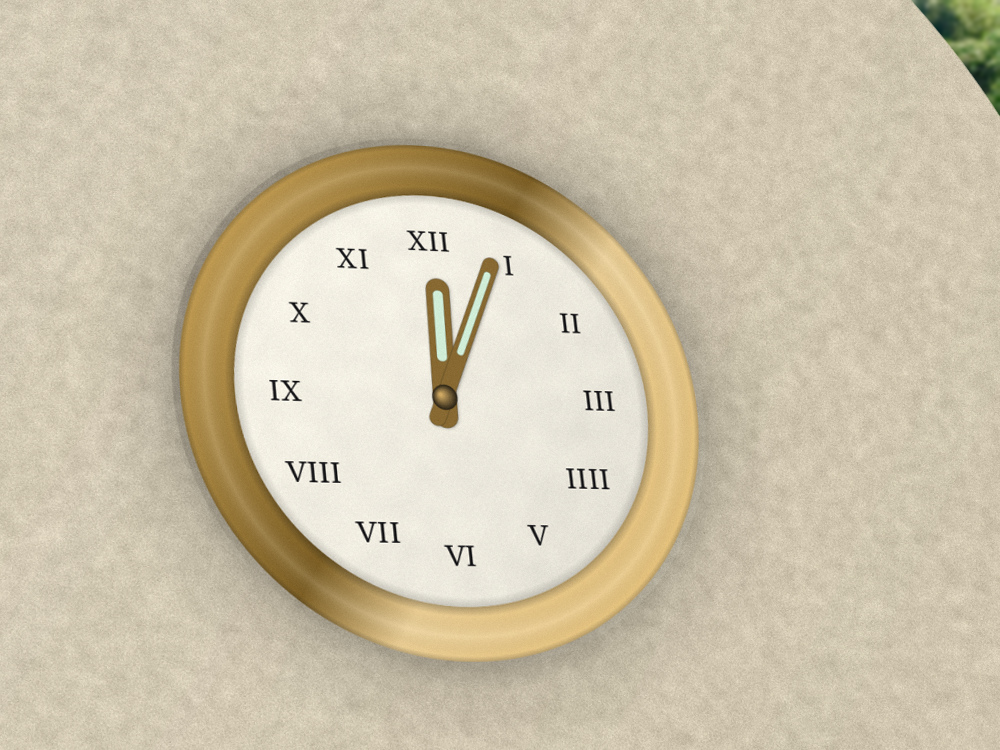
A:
12 h 04 min
